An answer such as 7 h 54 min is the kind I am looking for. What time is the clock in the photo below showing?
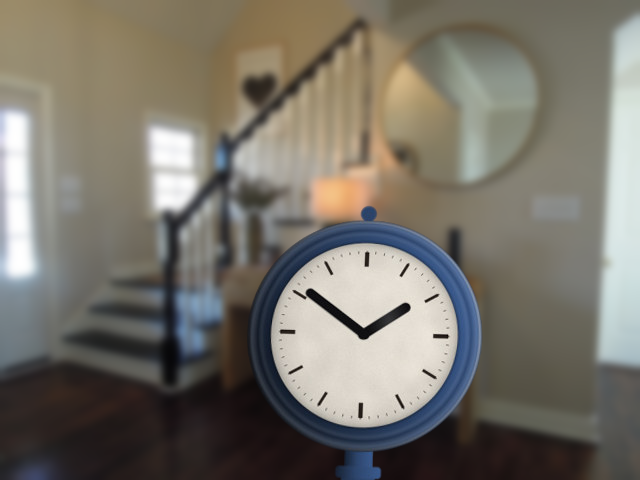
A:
1 h 51 min
